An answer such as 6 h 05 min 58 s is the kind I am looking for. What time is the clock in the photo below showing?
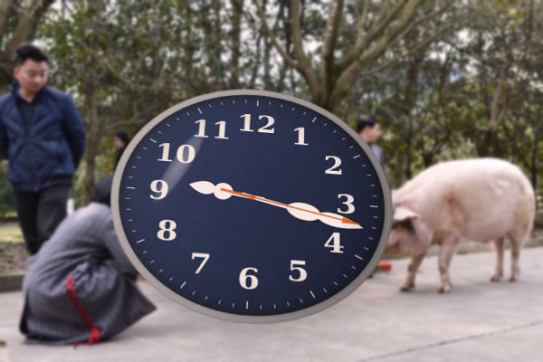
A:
9 h 17 min 17 s
